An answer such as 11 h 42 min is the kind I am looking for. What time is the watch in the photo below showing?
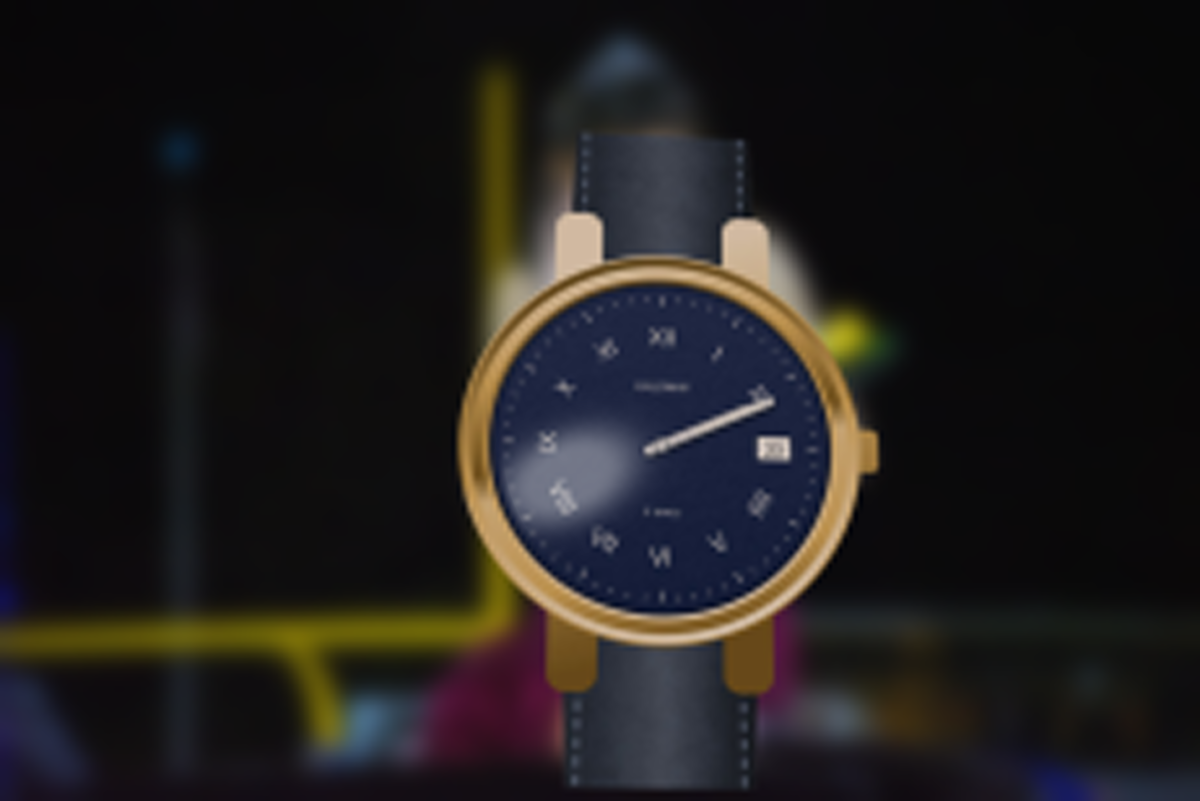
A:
2 h 11 min
